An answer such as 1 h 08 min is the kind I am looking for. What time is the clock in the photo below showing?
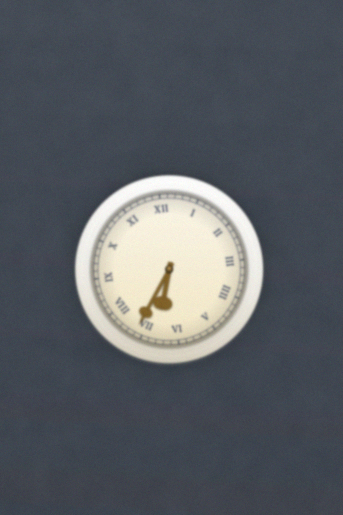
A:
6 h 36 min
